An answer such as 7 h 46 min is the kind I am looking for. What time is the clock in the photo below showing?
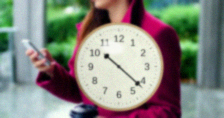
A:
10 h 22 min
